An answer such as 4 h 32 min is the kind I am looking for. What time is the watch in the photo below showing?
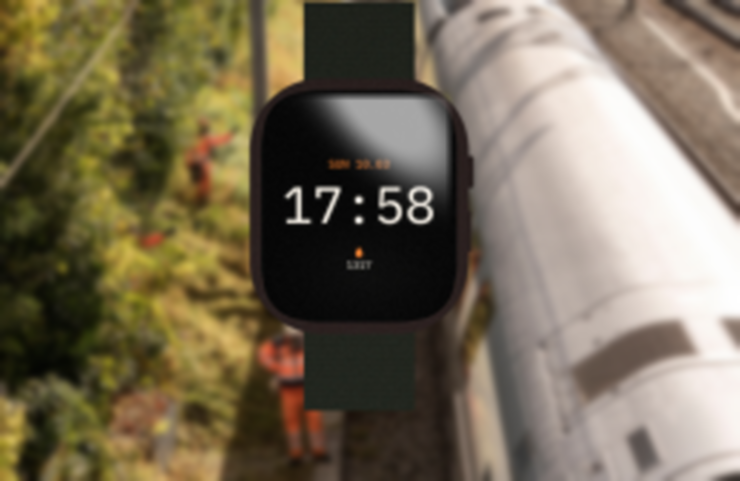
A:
17 h 58 min
